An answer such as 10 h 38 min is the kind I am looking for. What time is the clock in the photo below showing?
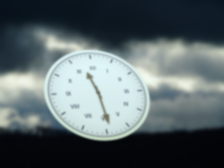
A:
11 h 29 min
